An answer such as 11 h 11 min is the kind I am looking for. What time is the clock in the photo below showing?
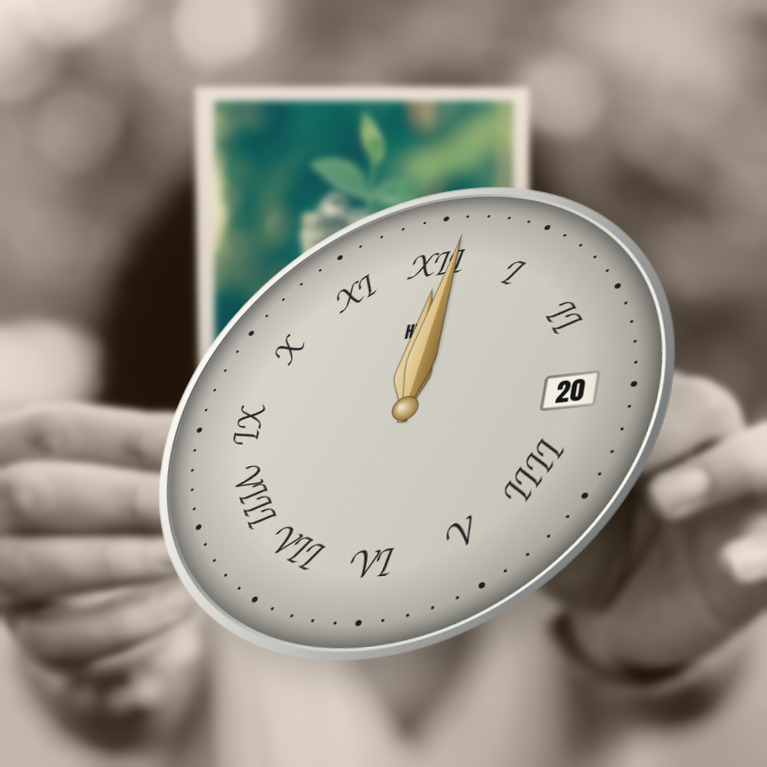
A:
12 h 01 min
